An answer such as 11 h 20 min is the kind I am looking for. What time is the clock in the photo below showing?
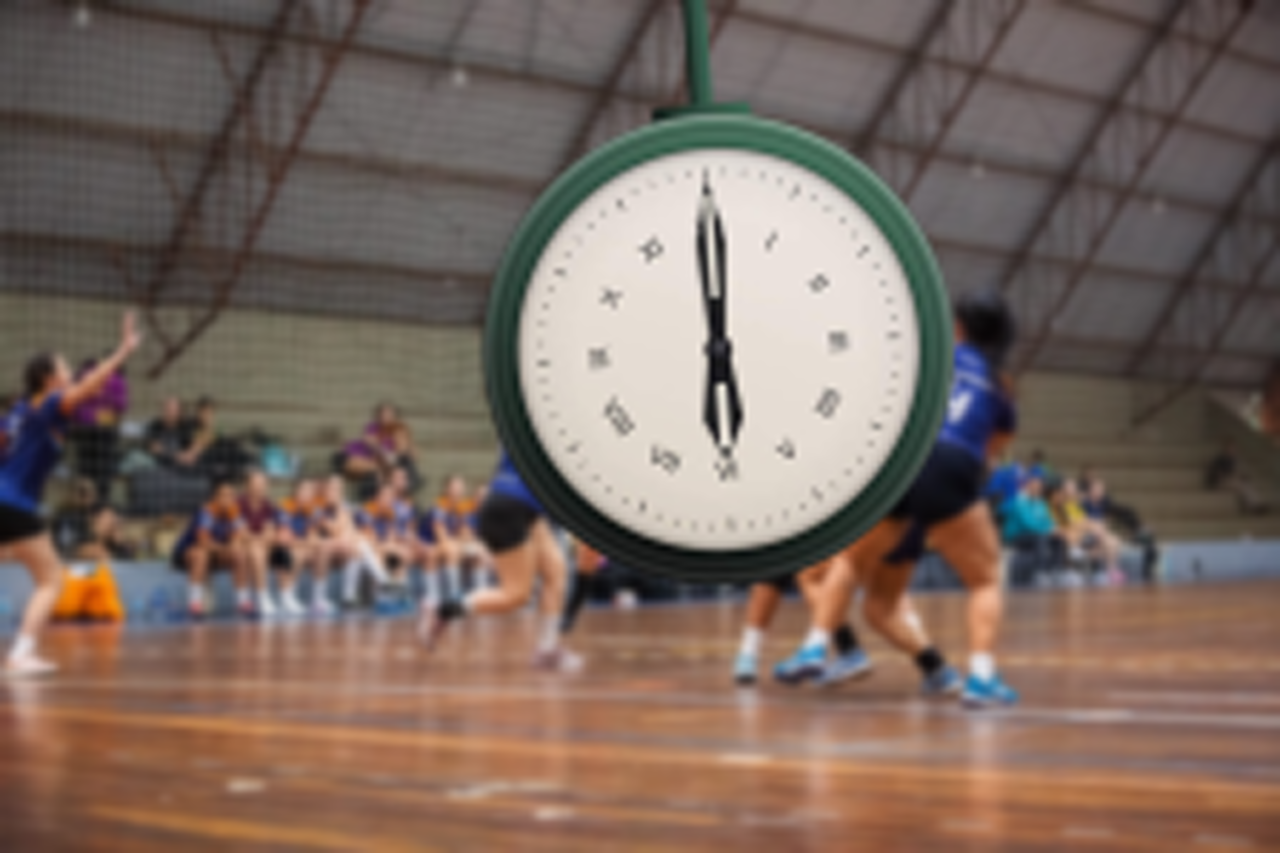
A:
6 h 00 min
